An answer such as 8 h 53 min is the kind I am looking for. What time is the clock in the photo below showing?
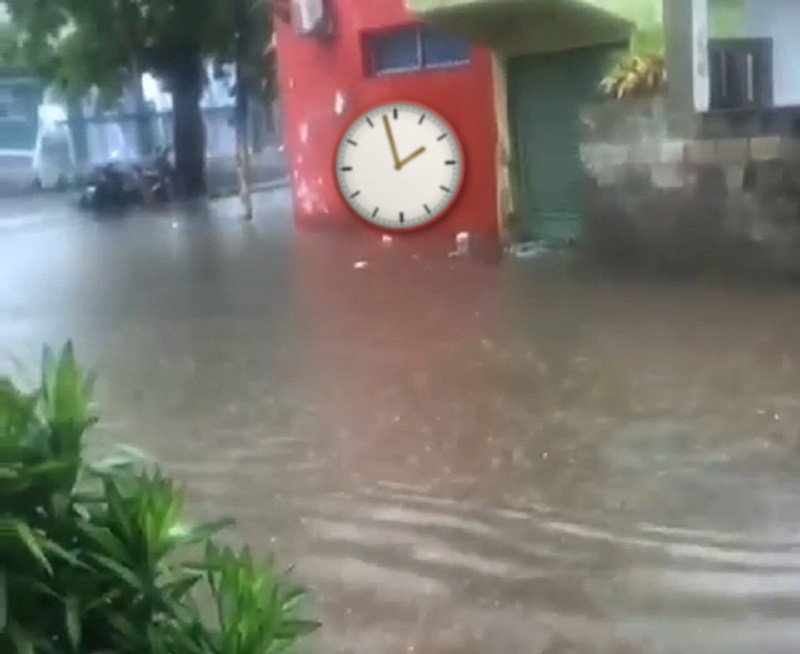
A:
1 h 58 min
